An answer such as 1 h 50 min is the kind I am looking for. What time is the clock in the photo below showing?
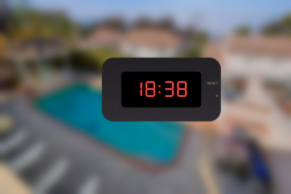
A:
18 h 38 min
